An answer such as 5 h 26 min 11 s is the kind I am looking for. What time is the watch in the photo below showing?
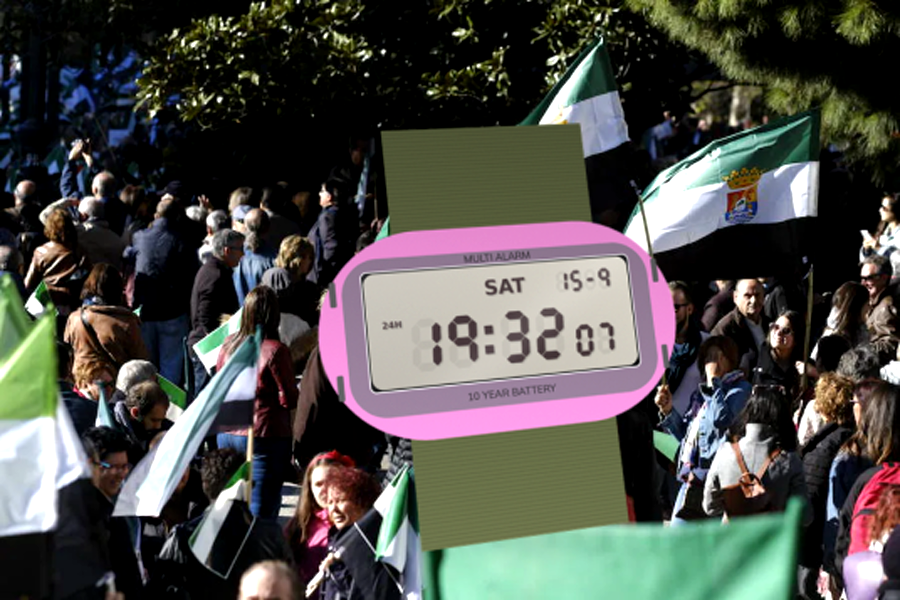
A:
19 h 32 min 07 s
